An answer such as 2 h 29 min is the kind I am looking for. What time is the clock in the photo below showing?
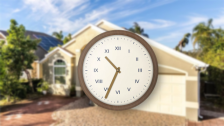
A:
10 h 34 min
